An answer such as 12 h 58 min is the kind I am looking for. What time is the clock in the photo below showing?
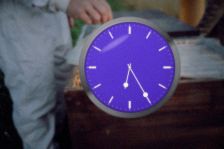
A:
6 h 25 min
